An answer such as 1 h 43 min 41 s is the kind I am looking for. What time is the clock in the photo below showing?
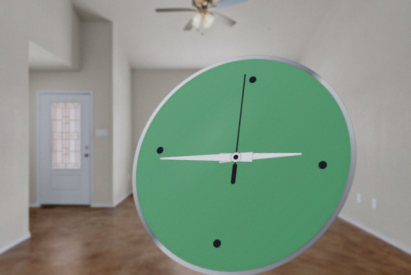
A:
2 h 43 min 59 s
